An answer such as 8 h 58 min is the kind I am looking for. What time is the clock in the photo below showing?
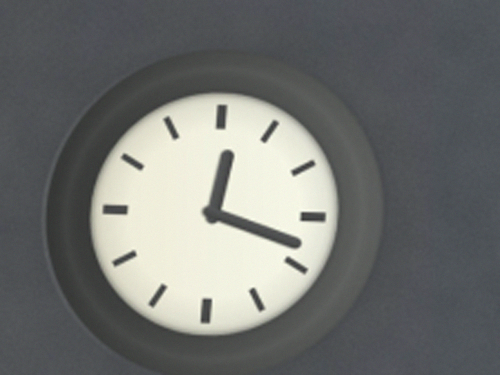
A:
12 h 18 min
